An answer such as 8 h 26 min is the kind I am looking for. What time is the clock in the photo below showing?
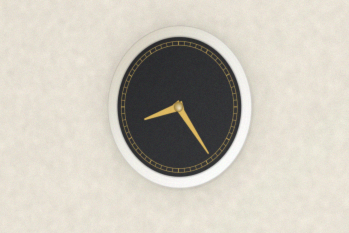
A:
8 h 24 min
